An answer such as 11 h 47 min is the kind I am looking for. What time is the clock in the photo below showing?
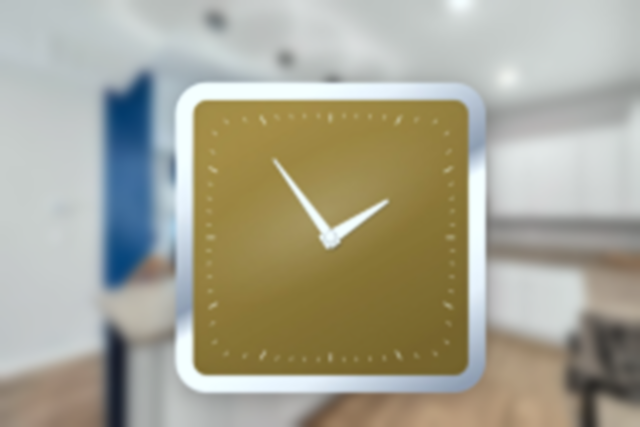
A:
1 h 54 min
